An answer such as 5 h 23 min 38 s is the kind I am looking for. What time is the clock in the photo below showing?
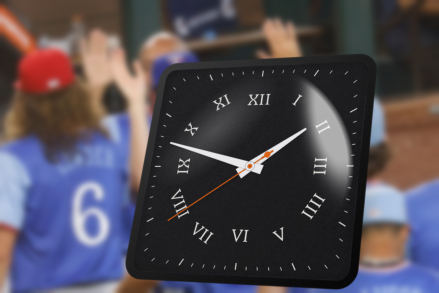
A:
1 h 47 min 39 s
